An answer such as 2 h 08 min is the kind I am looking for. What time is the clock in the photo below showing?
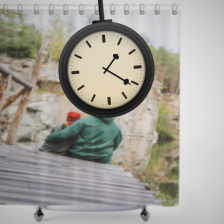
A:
1 h 21 min
